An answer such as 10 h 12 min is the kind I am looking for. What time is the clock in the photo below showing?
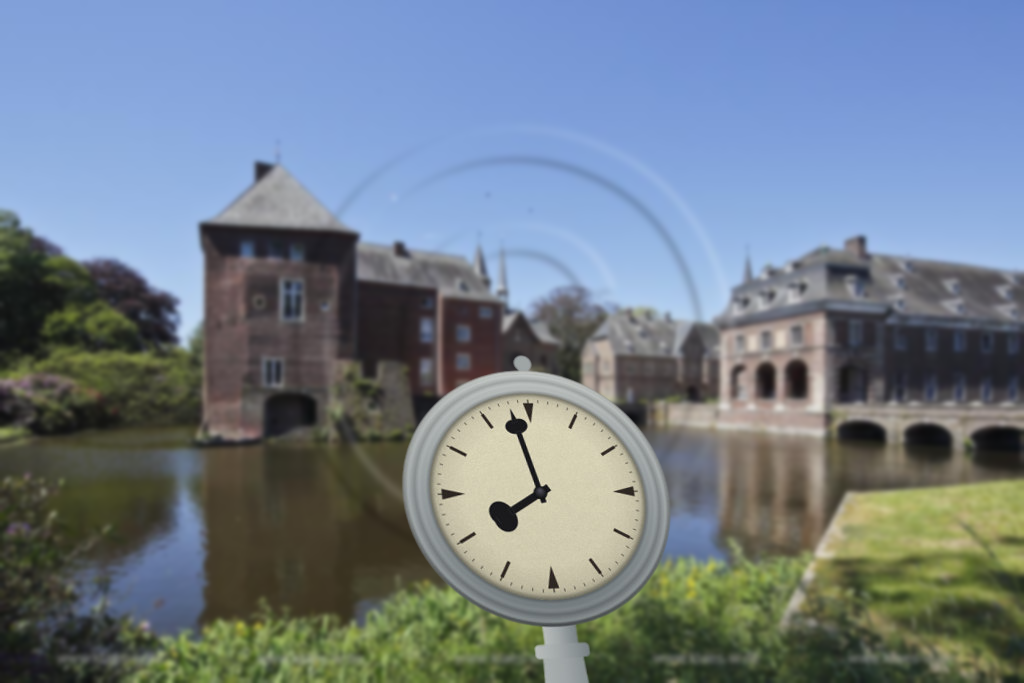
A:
7 h 58 min
